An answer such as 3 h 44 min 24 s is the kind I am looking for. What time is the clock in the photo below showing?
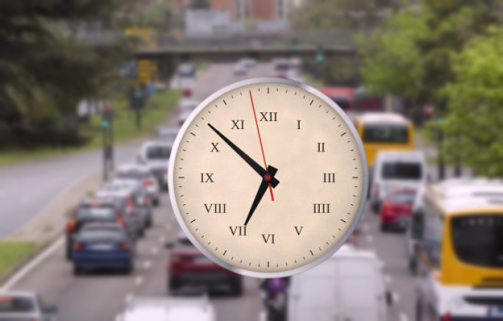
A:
6 h 51 min 58 s
